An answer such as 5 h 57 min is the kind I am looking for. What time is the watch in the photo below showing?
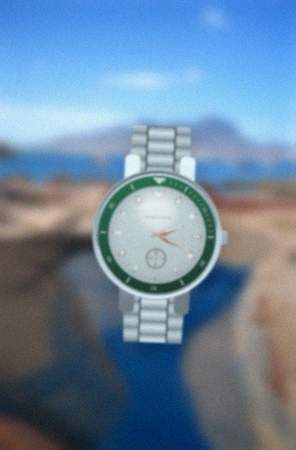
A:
2 h 19 min
